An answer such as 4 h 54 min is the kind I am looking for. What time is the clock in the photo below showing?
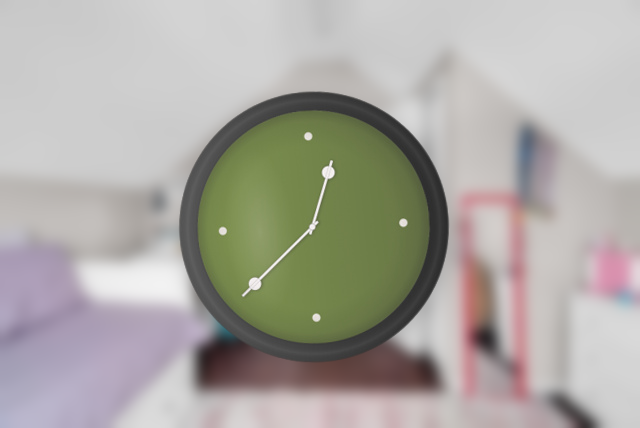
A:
12 h 38 min
